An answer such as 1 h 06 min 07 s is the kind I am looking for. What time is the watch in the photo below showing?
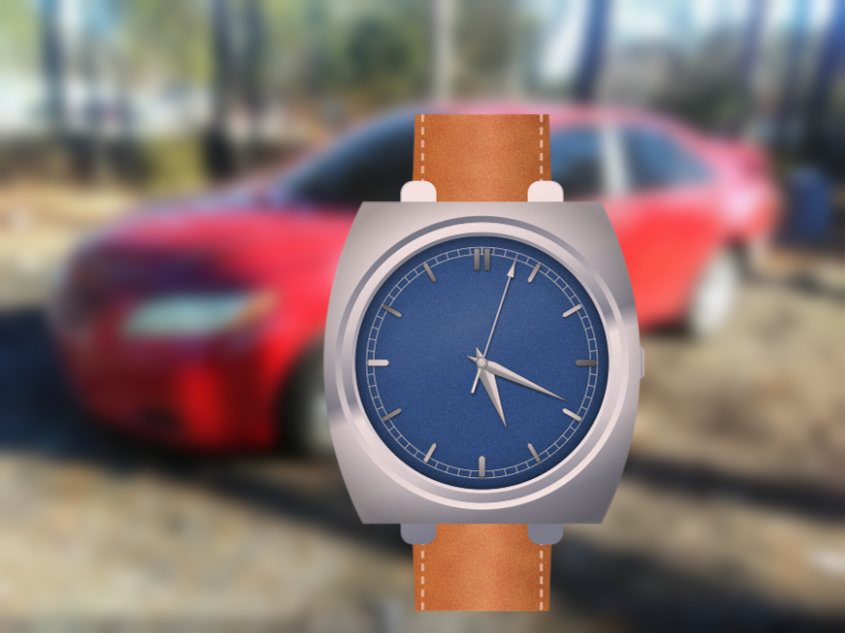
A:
5 h 19 min 03 s
